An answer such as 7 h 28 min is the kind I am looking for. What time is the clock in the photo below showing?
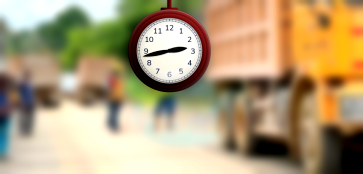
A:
2 h 43 min
